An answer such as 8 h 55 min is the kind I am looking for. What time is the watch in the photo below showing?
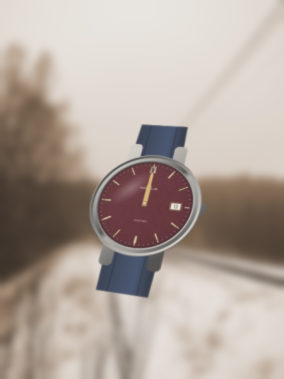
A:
12 h 00 min
